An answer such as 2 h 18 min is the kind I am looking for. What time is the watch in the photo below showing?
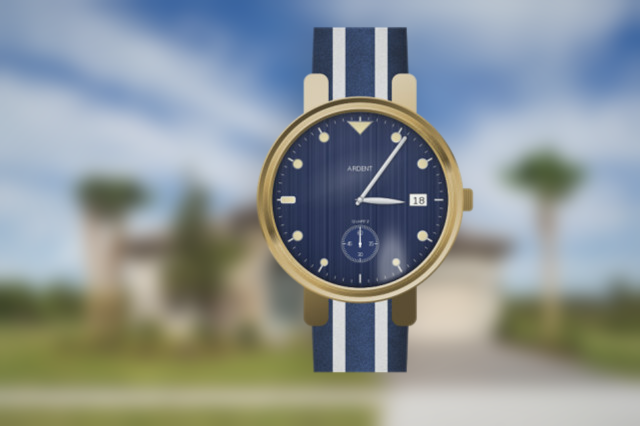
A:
3 h 06 min
